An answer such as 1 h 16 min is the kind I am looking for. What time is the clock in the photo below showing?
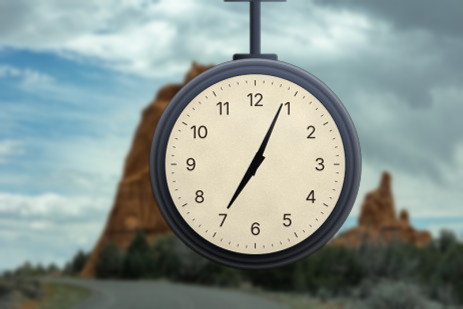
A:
7 h 04 min
